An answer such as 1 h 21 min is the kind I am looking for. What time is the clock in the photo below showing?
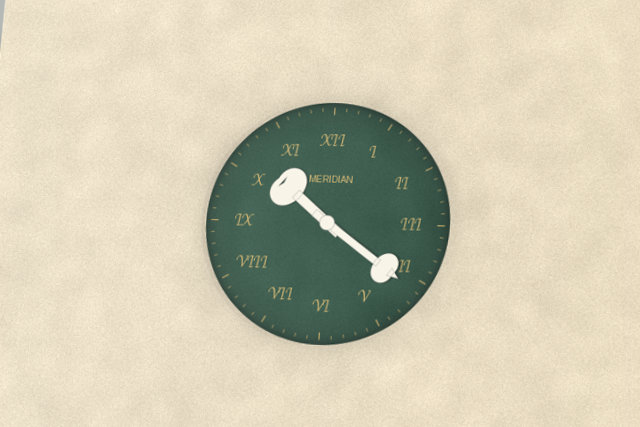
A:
10 h 21 min
